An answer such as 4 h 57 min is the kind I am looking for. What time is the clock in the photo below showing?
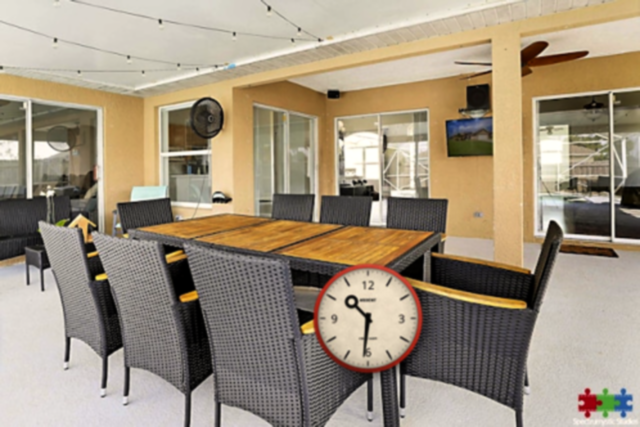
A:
10 h 31 min
